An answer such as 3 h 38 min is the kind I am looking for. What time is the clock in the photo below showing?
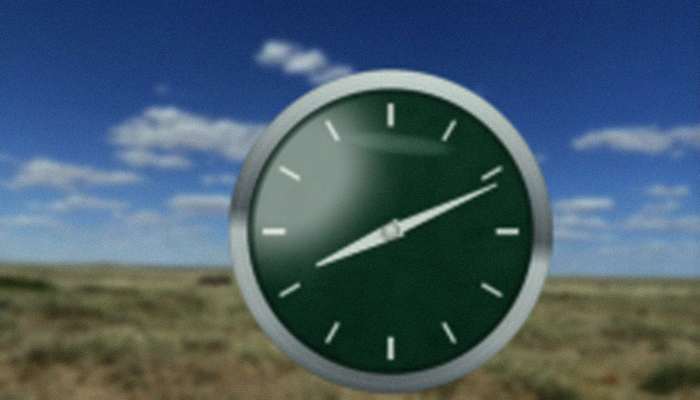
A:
8 h 11 min
